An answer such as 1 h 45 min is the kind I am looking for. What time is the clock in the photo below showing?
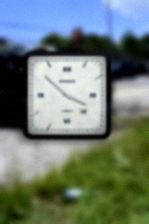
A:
3 h 52 min
